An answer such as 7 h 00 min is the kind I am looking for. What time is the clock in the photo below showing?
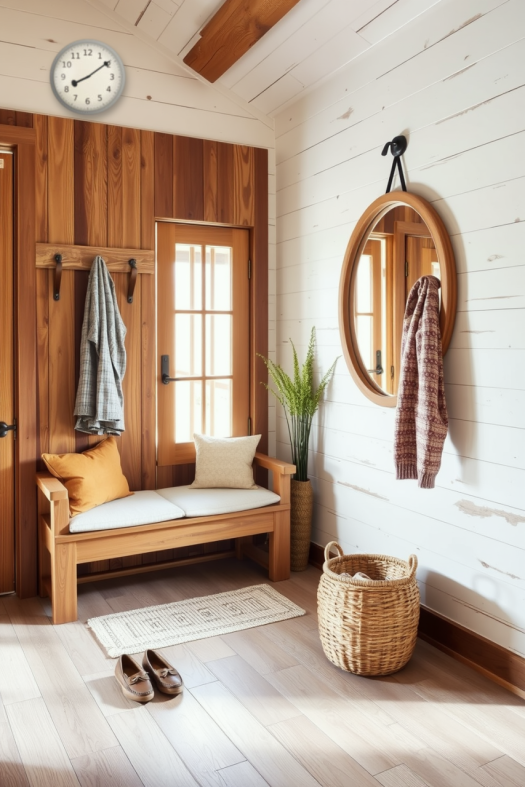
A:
8 h 09 min
